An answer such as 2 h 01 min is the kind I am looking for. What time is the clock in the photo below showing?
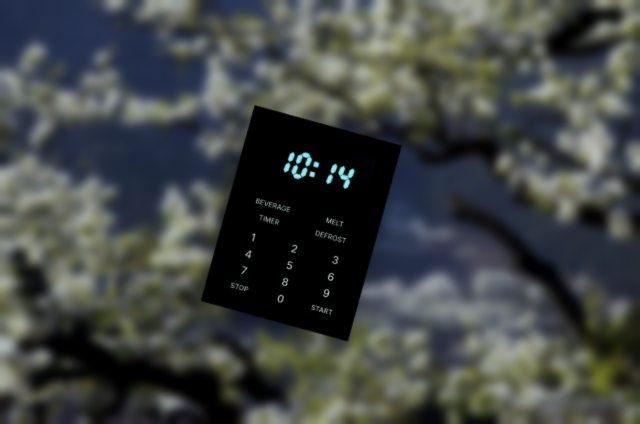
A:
10 h 14 min
